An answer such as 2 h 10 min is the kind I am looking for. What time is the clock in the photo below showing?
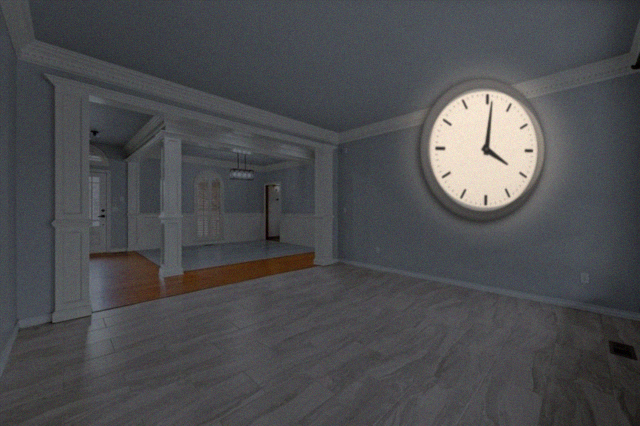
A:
4 h 01 min
